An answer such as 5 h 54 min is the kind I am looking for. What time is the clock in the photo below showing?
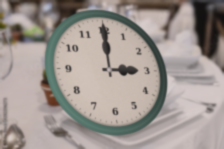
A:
3 h 00 min
